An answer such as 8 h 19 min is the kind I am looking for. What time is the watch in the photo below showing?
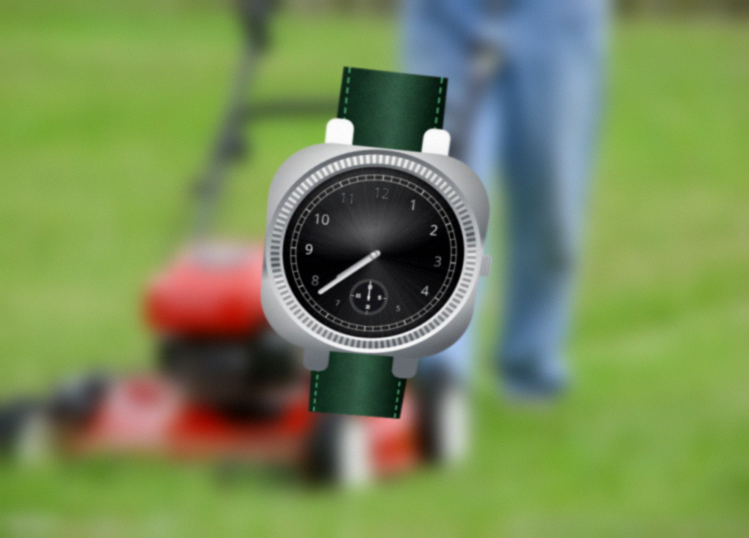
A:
7 h 38 min
